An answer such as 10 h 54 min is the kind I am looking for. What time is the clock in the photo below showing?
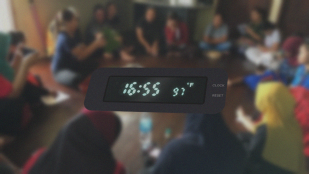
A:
16 h 55 min
